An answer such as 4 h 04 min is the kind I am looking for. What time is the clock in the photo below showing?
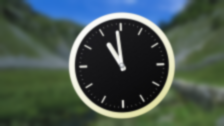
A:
10 h 59 min
